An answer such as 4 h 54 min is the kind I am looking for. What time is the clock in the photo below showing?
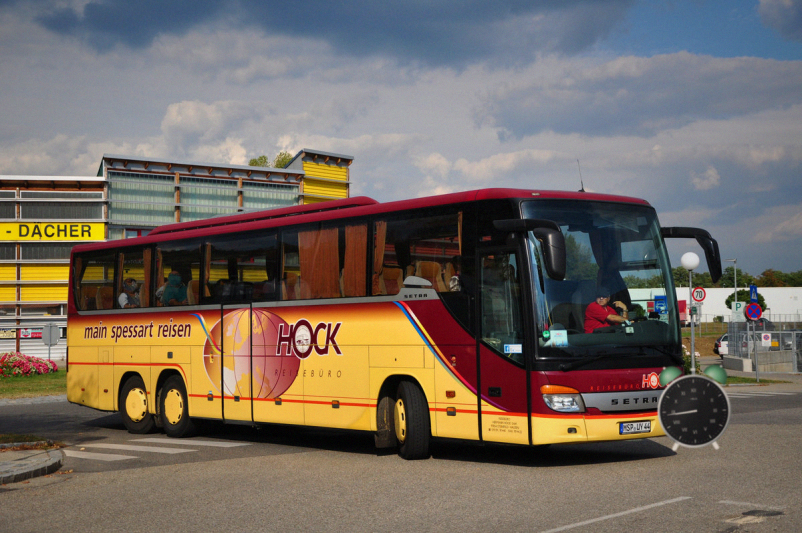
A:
8 h 44 min
